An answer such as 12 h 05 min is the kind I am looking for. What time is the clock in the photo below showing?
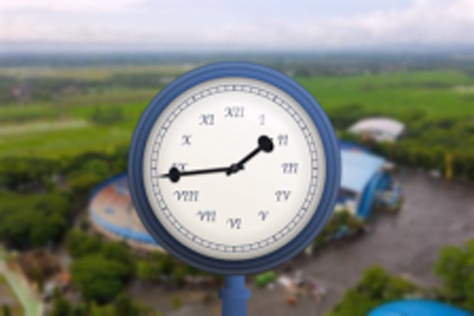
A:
1 h 44 min
